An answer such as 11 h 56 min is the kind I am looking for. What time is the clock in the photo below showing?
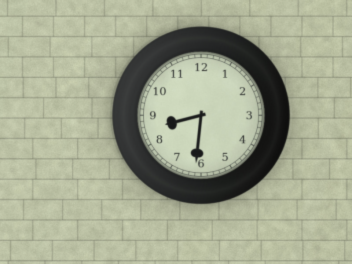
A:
8 h 31 min
